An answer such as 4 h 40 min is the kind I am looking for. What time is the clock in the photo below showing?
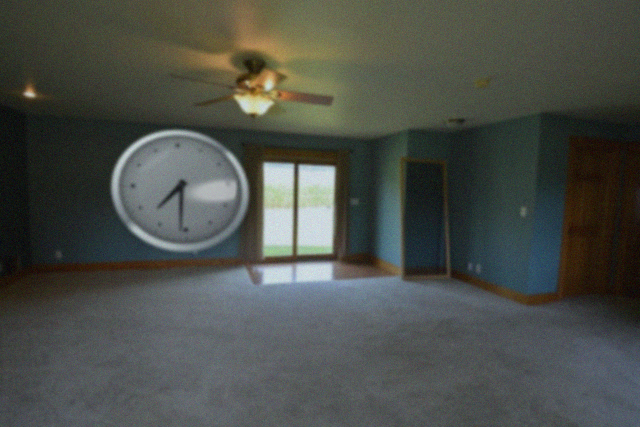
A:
7 h 31 min
